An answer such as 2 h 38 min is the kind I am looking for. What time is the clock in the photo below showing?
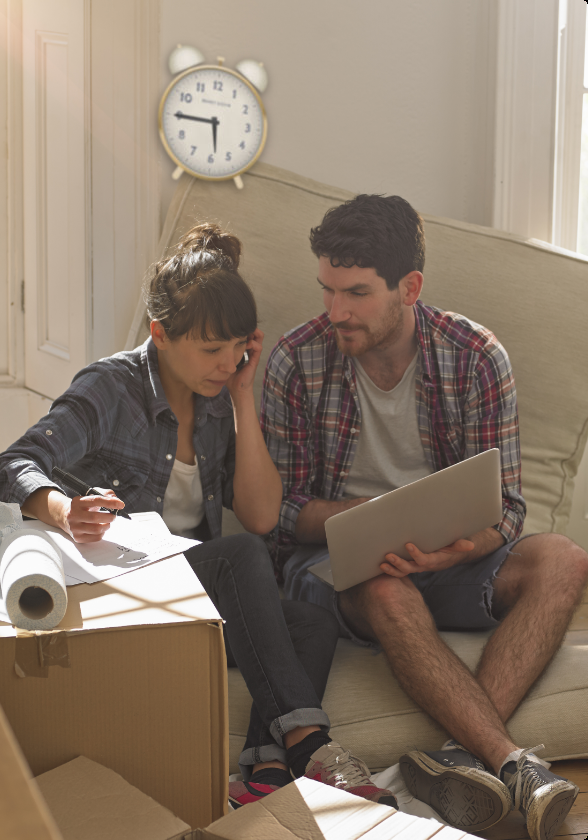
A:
5 h 45 min
